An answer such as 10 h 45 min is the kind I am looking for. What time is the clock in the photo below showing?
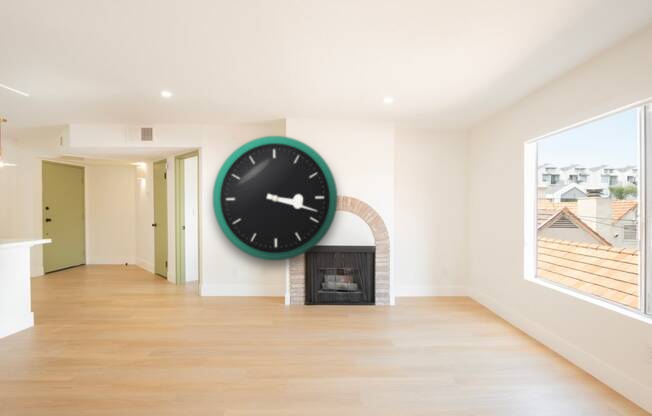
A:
3 h 18 min
